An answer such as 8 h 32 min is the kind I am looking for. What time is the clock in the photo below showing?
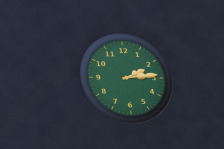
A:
2 h 14 min
